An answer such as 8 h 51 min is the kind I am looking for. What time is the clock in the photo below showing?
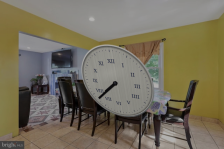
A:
7 h 38 min
